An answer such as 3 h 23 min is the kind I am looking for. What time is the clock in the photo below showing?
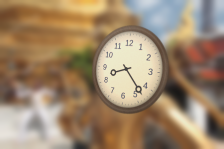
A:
8 h 23 min
